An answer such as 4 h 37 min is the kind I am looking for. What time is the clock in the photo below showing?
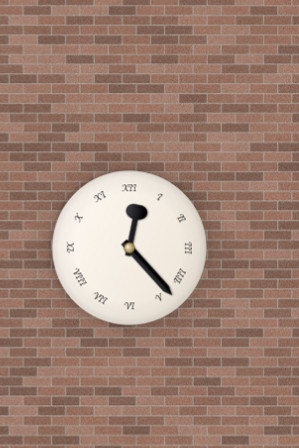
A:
12 h 23 min
